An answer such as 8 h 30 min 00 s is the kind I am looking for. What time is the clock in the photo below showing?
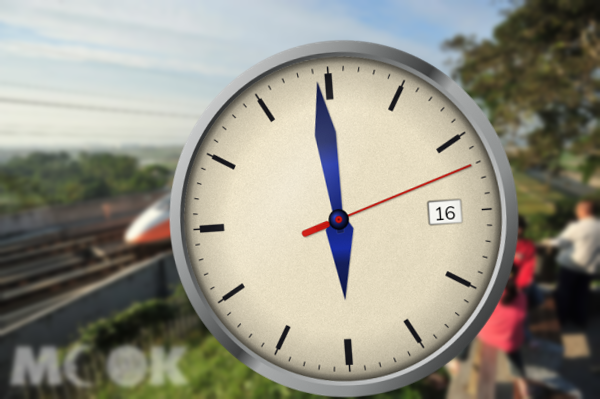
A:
5 h 59 min 12 s
